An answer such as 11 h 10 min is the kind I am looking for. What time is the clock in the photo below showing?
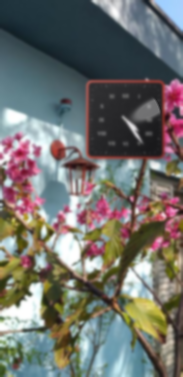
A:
4 h 24 min
